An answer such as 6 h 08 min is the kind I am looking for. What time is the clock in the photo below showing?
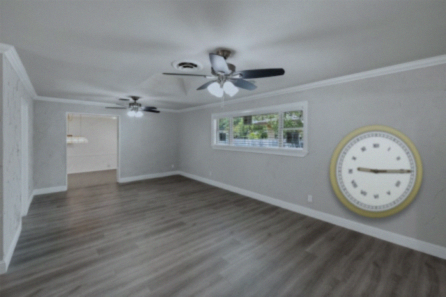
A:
9 h 15 min
